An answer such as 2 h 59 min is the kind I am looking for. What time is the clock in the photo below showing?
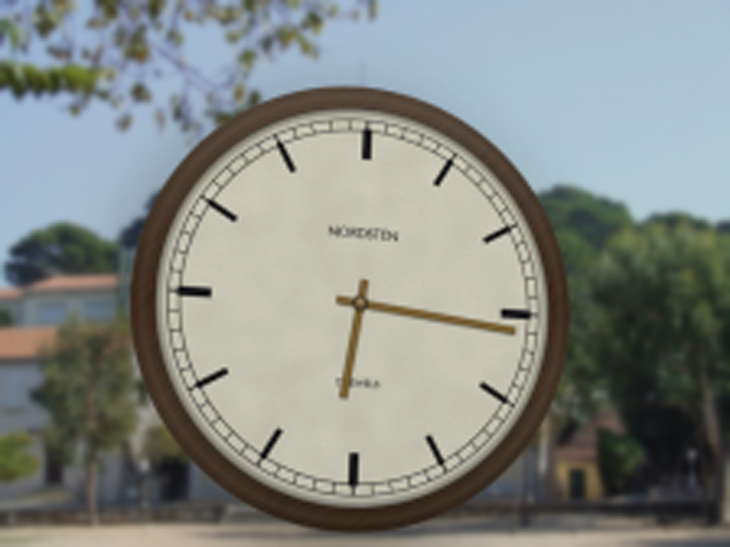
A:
6 h 16 min
